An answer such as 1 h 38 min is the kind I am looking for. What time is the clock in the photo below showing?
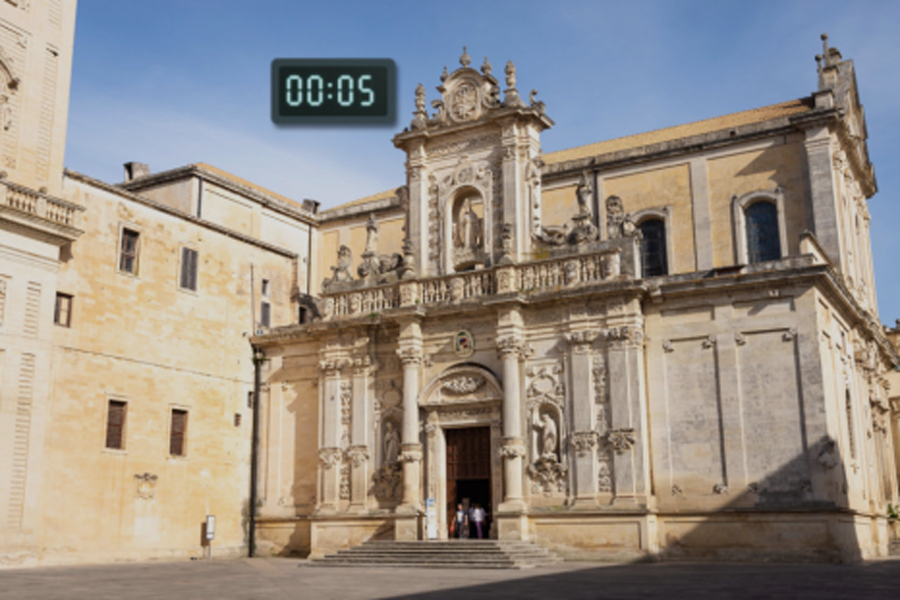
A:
0 h 05 min
